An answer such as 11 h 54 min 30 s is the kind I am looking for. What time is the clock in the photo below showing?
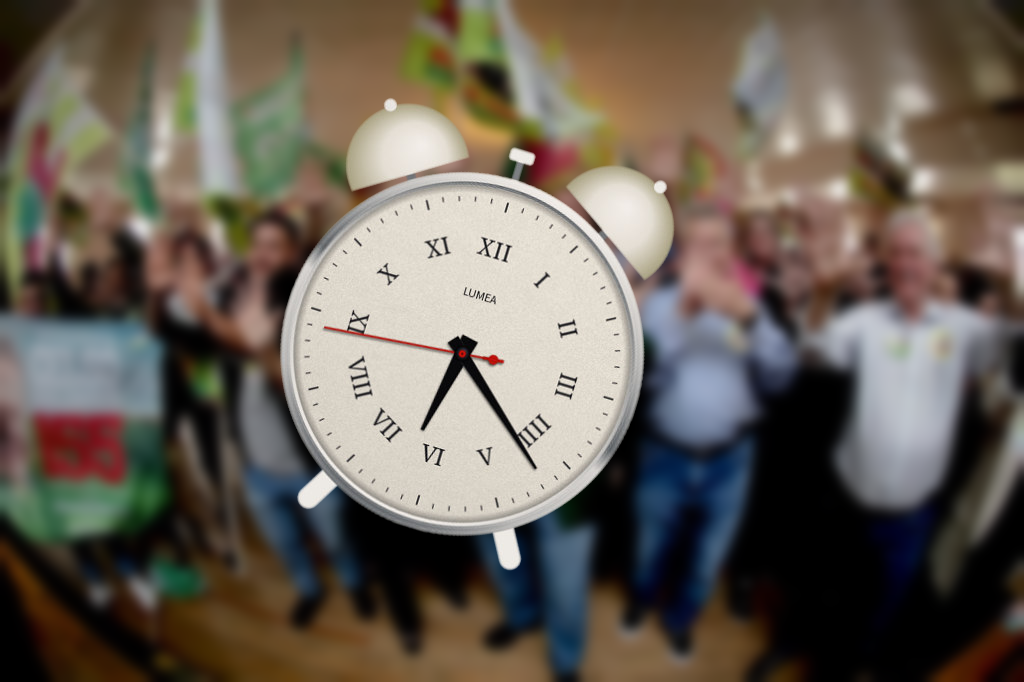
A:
6 h 21 min 44 s
